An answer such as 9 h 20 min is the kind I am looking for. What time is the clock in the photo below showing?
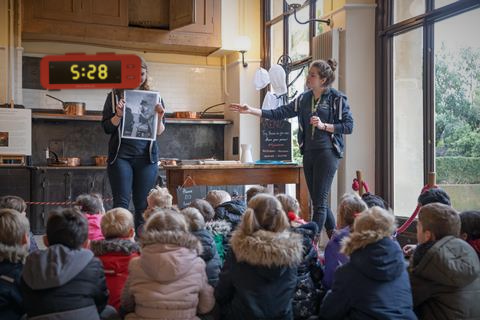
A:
5 h 28 min
